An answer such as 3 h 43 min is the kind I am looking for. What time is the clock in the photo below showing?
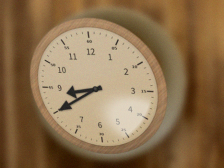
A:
8 h 40 min
